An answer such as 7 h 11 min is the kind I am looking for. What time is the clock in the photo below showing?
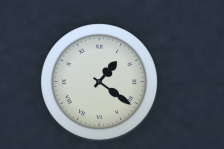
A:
1 h 21 min
